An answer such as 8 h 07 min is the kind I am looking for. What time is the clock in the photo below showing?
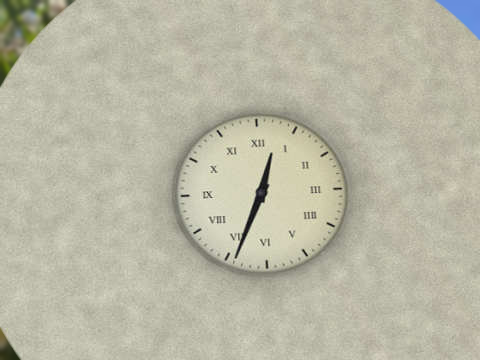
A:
12 h 34 min
